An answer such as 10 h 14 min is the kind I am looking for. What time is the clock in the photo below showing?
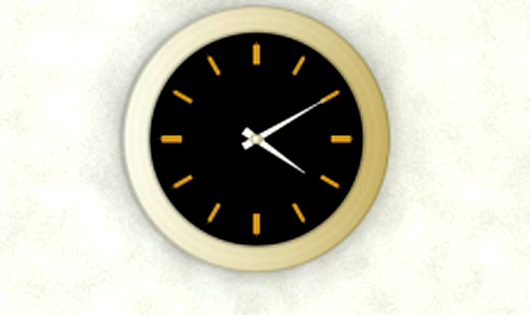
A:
4 h 10 min
